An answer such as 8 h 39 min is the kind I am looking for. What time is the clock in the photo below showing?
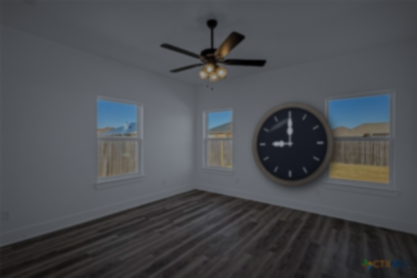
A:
9 h 00 min
